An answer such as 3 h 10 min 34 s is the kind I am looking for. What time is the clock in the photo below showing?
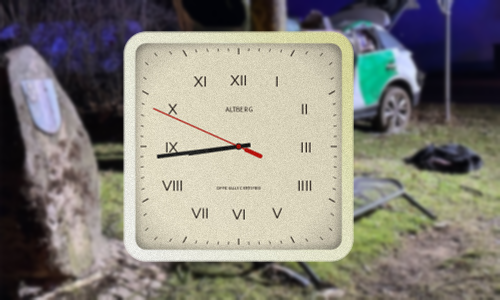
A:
8 h 43 min 49 s
